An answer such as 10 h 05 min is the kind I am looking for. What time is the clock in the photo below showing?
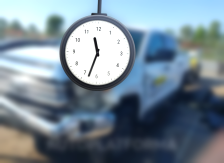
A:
11 h 33 min
